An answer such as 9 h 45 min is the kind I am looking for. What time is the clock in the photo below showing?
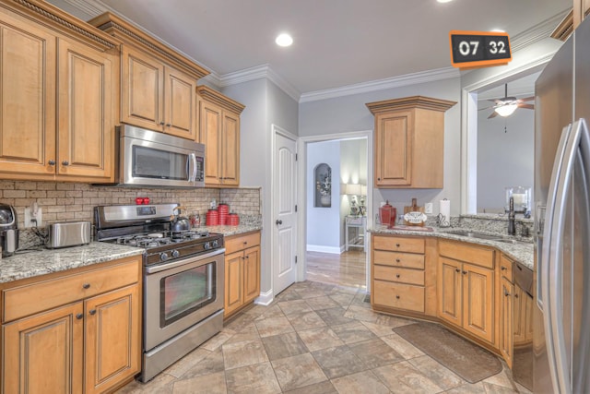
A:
7 h 32 min
